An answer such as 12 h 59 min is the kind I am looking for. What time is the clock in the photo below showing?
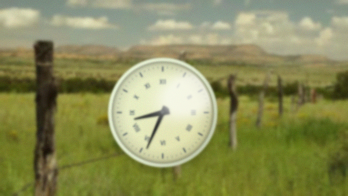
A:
8 h 34 min
